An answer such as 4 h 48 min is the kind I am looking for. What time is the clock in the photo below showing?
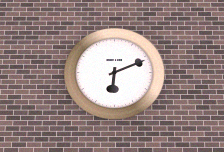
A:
6 h 11 min
